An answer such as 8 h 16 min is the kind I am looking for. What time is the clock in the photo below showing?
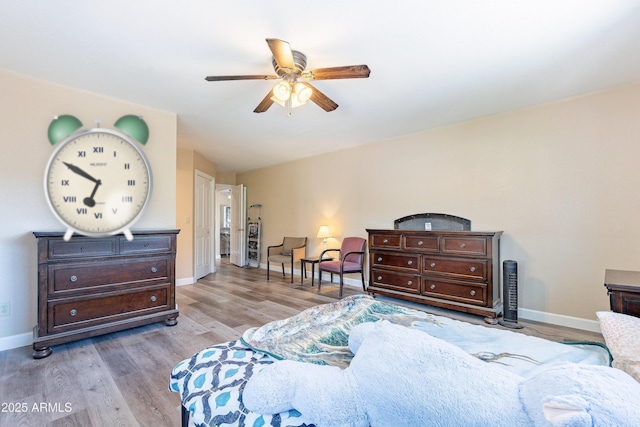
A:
6 h 50 min
